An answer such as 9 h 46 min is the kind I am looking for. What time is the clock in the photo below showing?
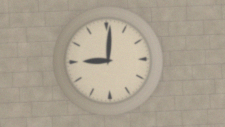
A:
9 h 01 min
